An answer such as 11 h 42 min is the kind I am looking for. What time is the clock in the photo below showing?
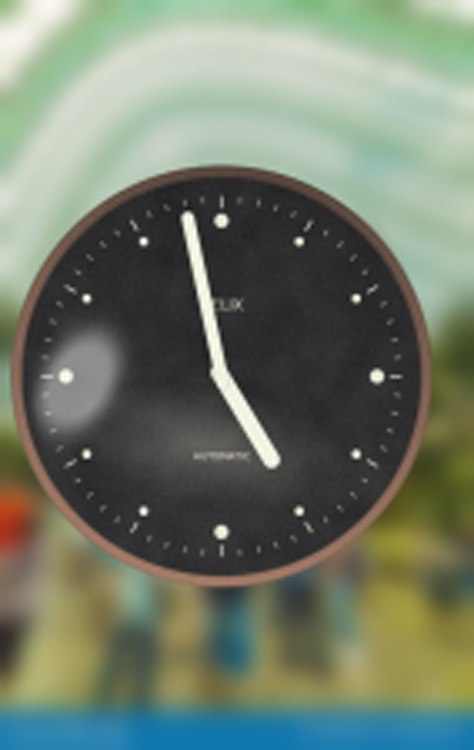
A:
4 h 58 min
